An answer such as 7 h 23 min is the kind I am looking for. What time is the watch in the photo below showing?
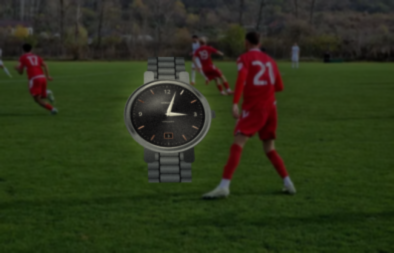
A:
3 h 03 min
